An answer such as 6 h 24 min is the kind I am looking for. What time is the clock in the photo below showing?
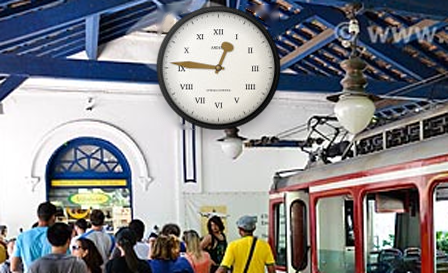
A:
12 h 46 min
